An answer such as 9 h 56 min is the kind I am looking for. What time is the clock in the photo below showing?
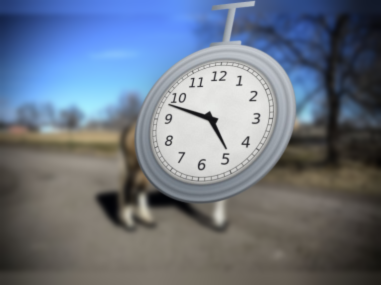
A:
4 h 48 min
